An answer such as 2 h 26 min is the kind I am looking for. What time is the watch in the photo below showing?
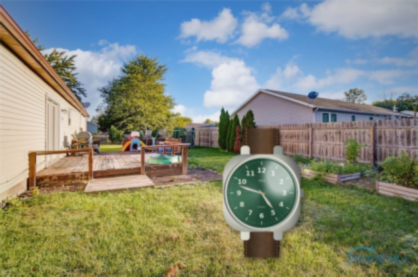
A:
4 h 48 min
